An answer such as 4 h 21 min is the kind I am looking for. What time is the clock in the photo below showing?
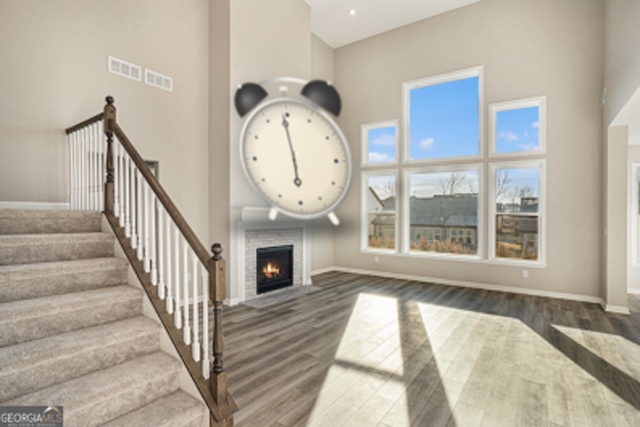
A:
5 h 59 min
